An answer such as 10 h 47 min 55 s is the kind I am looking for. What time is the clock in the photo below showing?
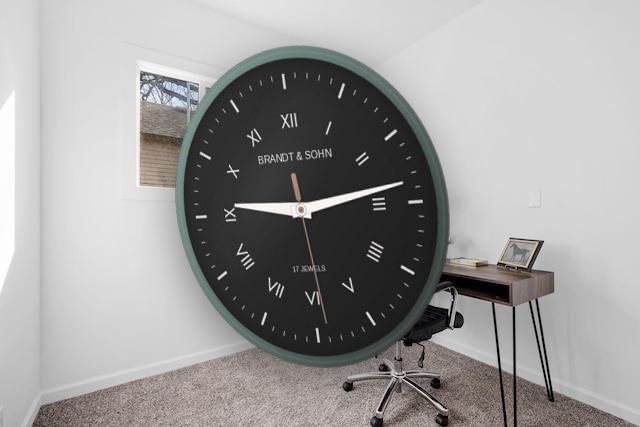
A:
9 h 13 min 29 s
